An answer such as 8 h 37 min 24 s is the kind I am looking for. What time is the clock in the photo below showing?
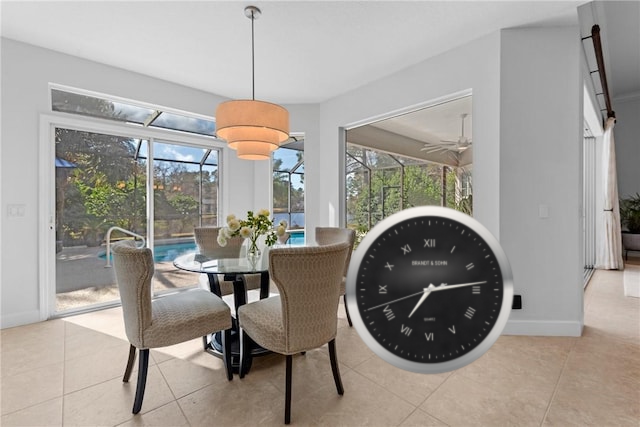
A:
7 h 13 min 42 s
